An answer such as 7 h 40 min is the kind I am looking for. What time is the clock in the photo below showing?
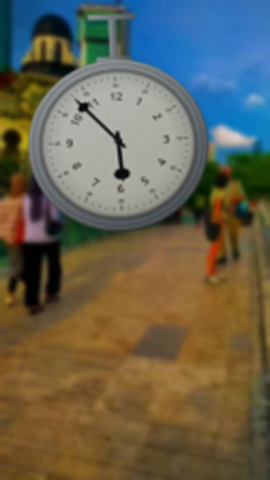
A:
5 h 53 min
